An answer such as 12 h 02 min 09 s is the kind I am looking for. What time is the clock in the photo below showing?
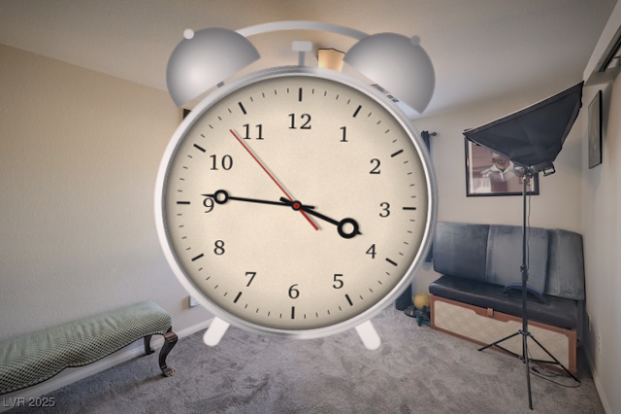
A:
3 h 45 min 53 s
